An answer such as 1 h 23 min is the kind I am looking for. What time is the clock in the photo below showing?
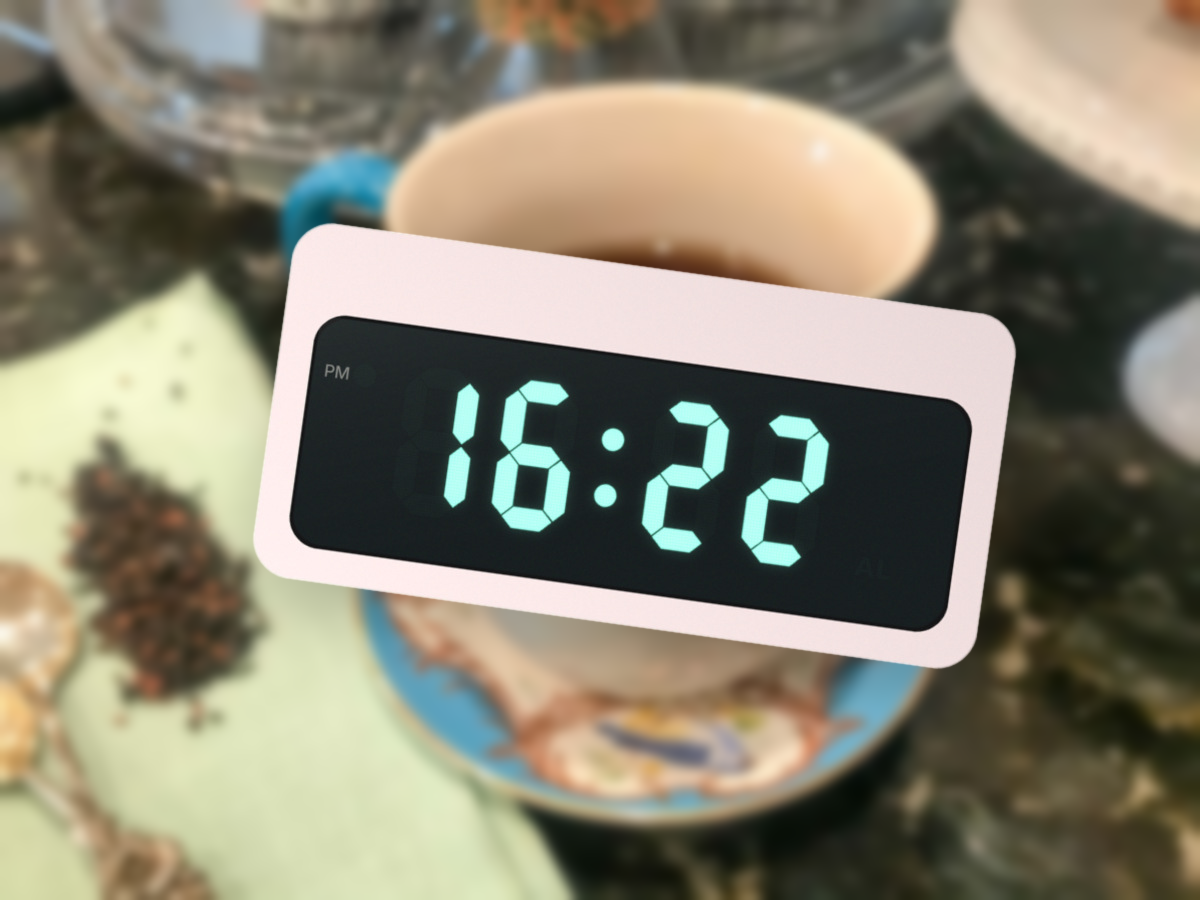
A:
16 h 22 min
